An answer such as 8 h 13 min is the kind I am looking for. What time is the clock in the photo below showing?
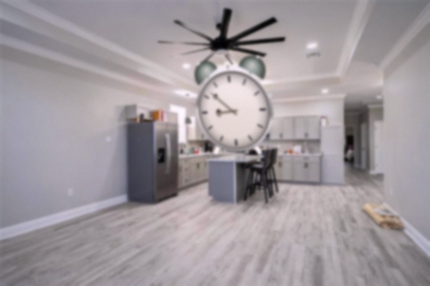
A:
8 h 52 min
